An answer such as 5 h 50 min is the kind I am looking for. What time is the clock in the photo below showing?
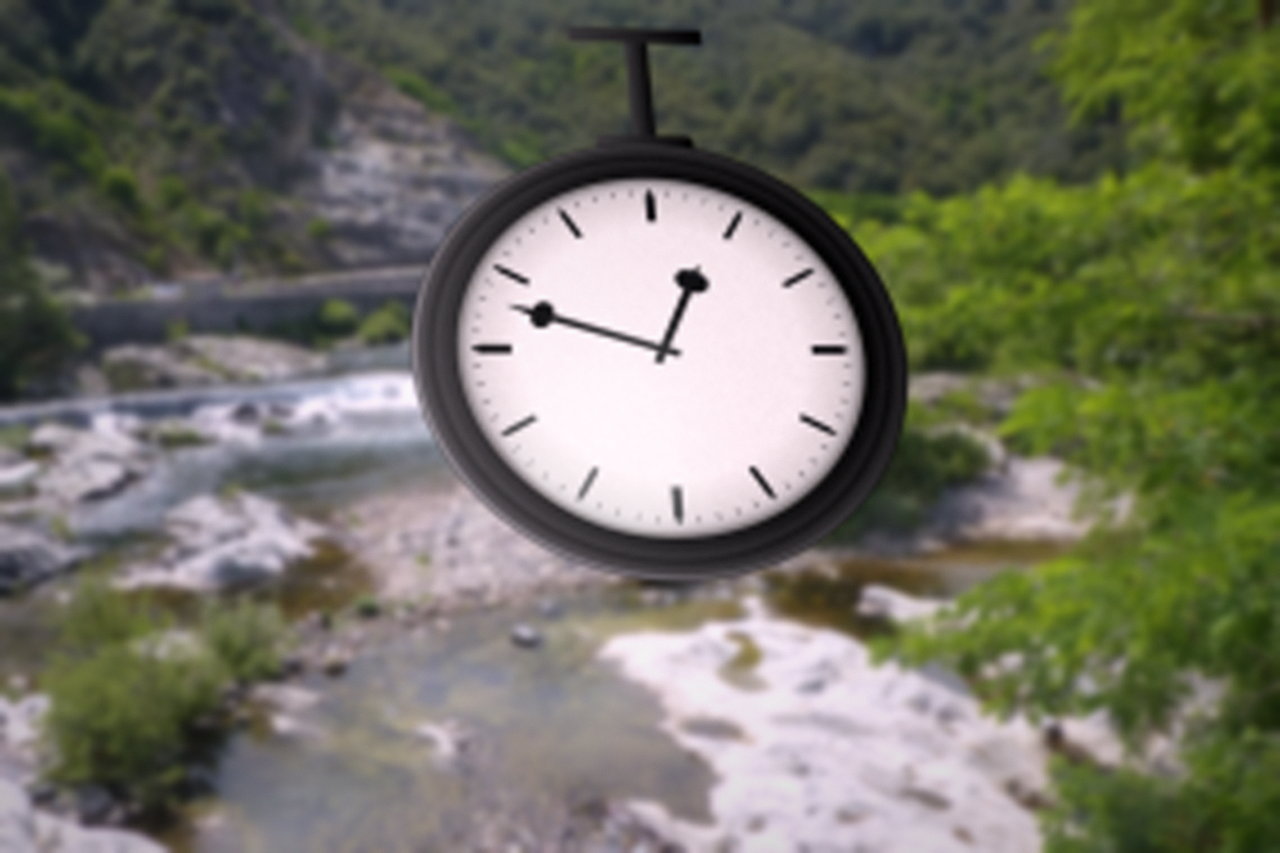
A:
12 h 48 min
